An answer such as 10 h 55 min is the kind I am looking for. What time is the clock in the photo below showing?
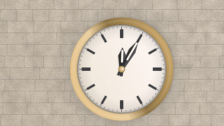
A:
12 h 05 min
